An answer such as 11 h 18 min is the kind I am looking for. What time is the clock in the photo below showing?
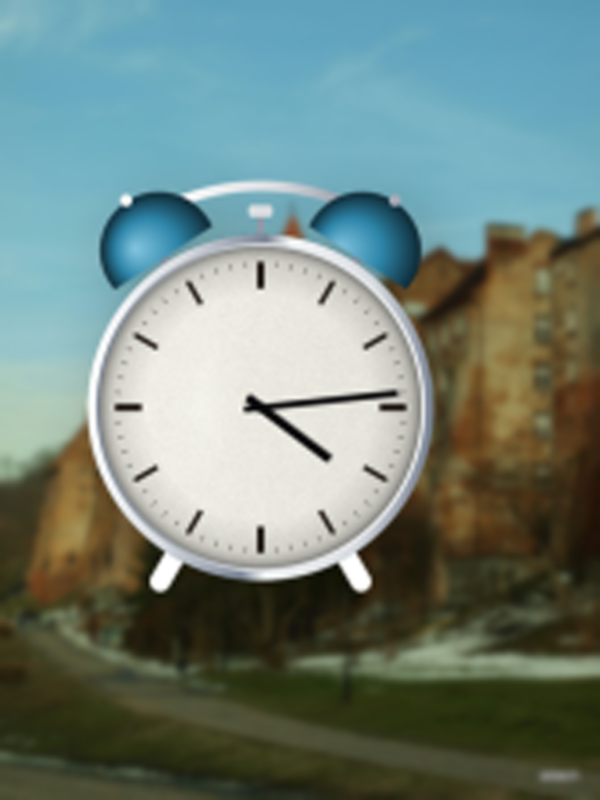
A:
4 h 14 min
